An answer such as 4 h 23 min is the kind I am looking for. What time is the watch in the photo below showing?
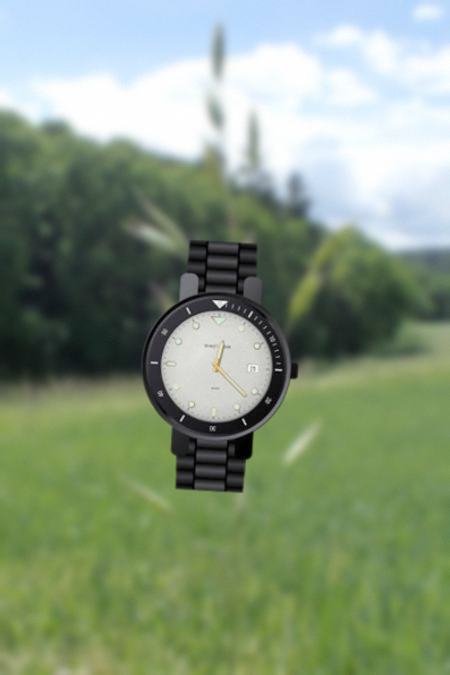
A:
12 h 22 min
